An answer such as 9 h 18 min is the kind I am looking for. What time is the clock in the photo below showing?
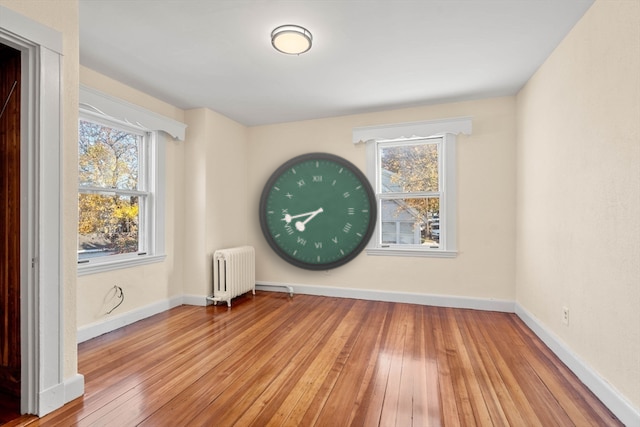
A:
7 h 43 min
